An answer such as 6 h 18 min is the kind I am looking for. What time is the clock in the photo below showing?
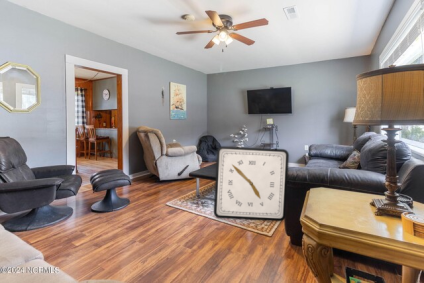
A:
4 h 52 min
